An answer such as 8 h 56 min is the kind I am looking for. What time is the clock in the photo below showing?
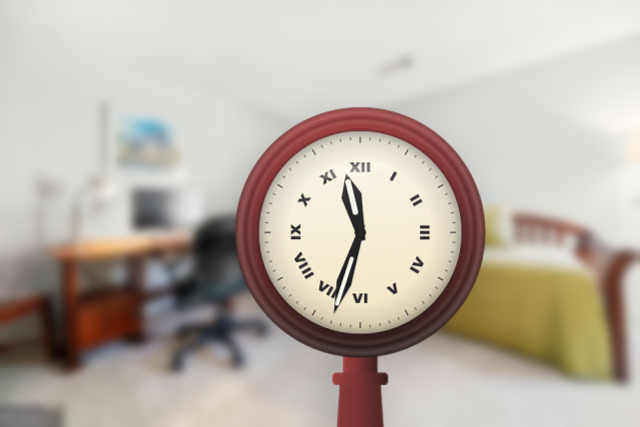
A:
11 h 33 min
